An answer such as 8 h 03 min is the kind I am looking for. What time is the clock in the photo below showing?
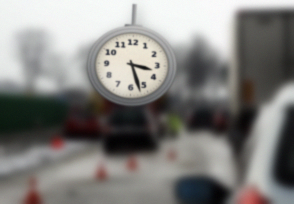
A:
3 h 27 min
